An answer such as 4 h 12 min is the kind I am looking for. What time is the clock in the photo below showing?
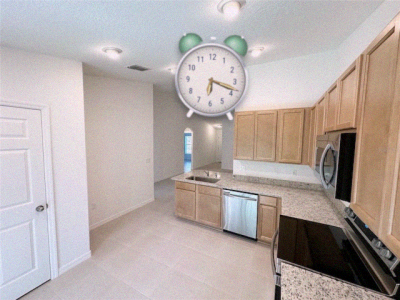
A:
6 h 18 min
